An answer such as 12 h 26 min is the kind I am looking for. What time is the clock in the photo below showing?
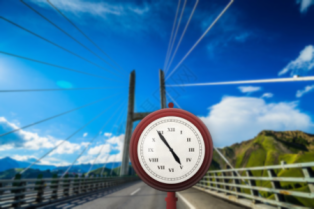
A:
4 h 54 min
